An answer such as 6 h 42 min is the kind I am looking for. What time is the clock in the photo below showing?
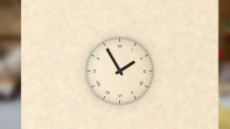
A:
1 h 55 min
